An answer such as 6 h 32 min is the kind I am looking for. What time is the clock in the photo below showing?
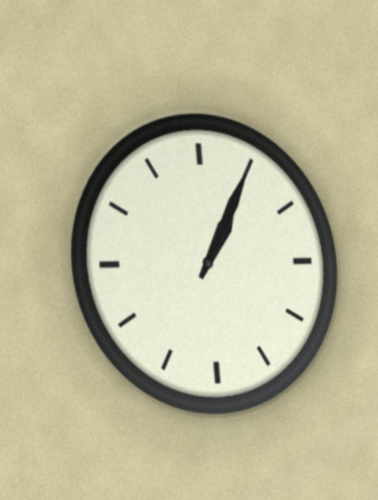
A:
1 h 05 min
